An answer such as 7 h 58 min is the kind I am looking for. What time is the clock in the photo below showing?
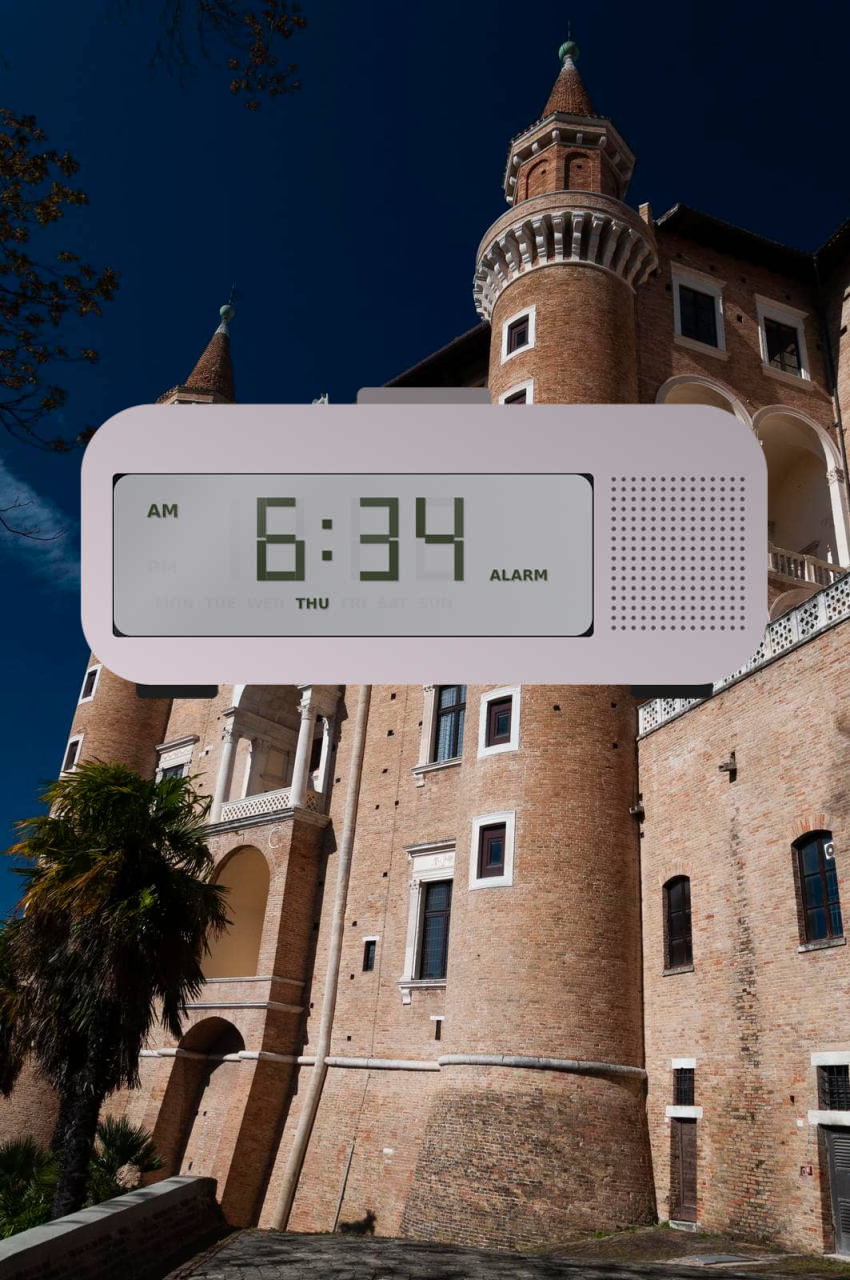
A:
6 h 34 min
